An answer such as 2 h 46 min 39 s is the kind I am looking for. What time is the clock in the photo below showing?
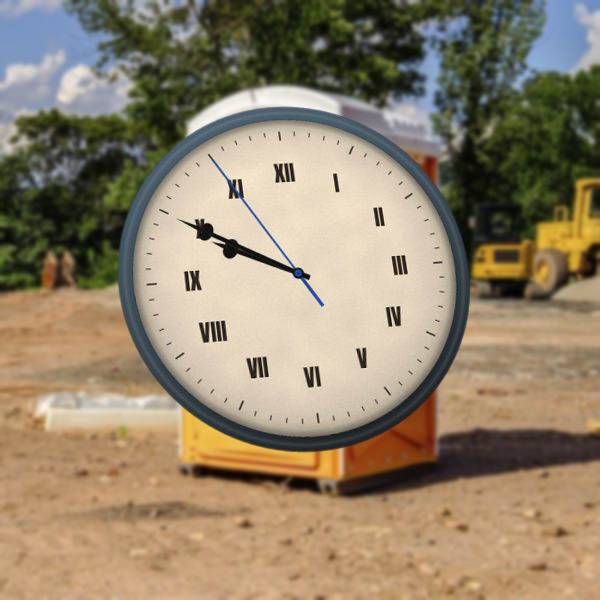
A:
9 h 49 min 55 s
